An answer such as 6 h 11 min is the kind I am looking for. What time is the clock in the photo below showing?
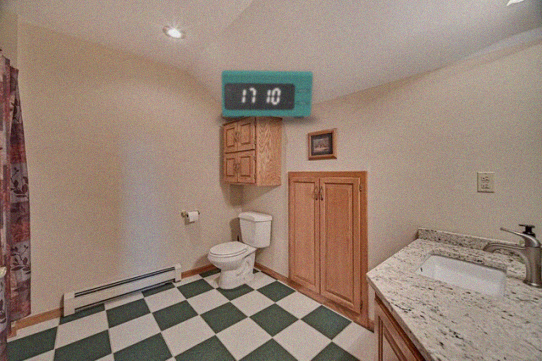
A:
17 h 10 min
